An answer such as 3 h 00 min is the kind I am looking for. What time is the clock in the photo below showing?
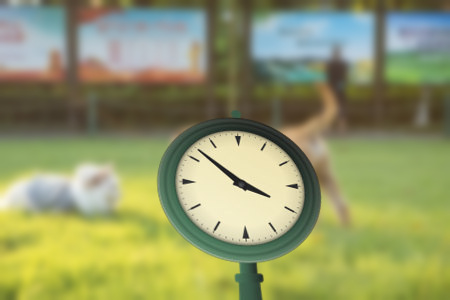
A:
3 h 52 min
